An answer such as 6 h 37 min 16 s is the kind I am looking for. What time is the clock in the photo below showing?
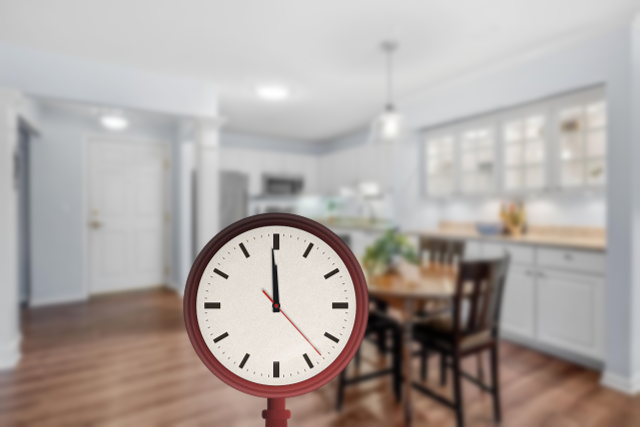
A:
11 h 59 min 23 s
